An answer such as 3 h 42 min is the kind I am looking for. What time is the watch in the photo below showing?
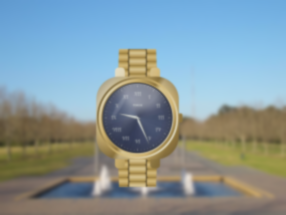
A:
9 h 26 min
